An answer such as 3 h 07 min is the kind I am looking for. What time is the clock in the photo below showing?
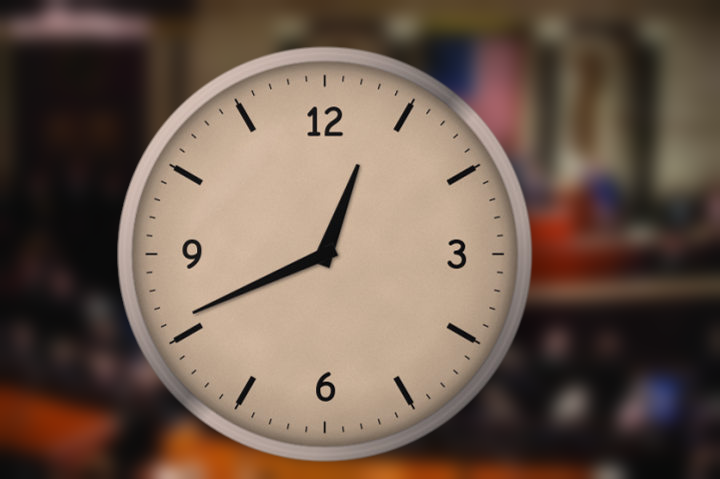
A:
12 h 41 min
